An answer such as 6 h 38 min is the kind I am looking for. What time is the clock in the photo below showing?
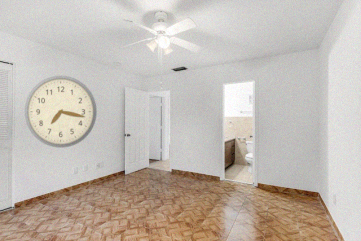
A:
7 h 17 min
